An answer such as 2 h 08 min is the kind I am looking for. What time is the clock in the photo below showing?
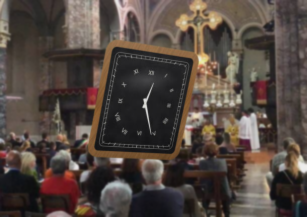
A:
12 h 26 min
